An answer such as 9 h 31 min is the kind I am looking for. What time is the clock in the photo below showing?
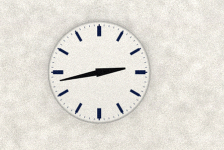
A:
2 h 43 min
